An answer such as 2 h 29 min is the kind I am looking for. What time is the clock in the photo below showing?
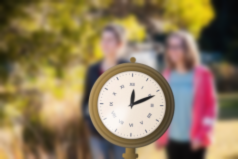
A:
12 h 11 min
